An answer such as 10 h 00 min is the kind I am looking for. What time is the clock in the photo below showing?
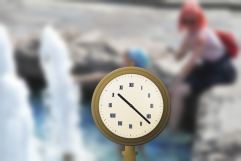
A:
10 h 22 min
